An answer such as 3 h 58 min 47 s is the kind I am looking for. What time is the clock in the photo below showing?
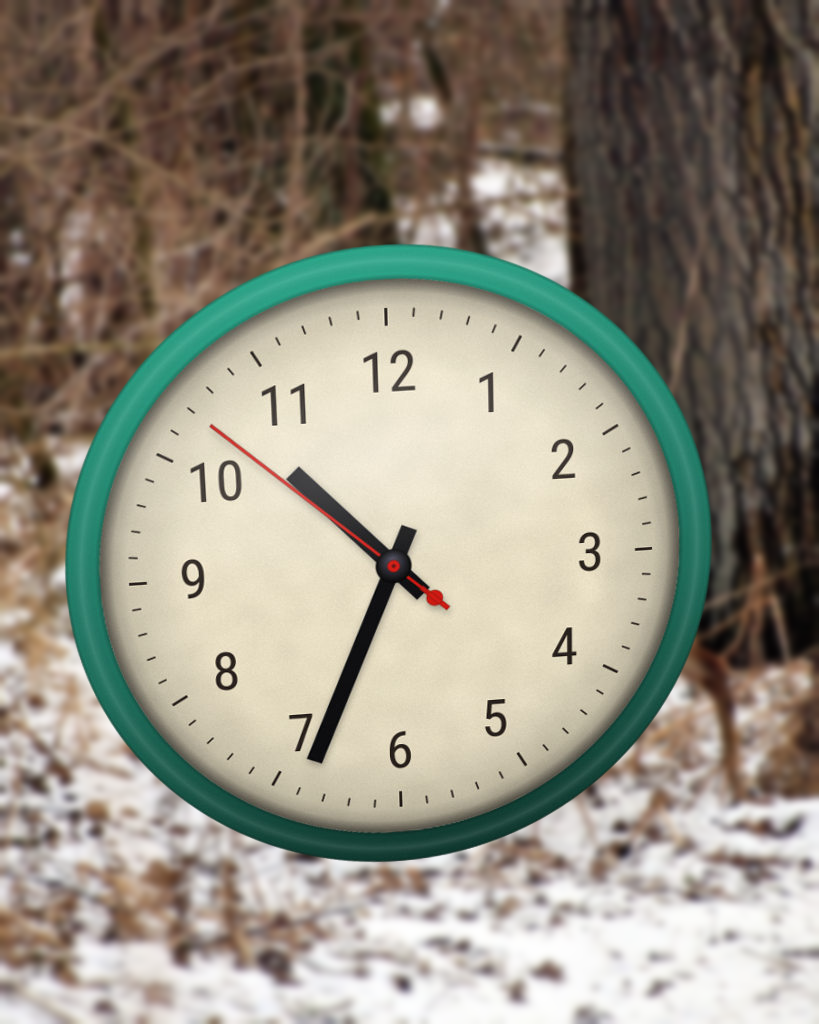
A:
10 h 33 min 52 s
